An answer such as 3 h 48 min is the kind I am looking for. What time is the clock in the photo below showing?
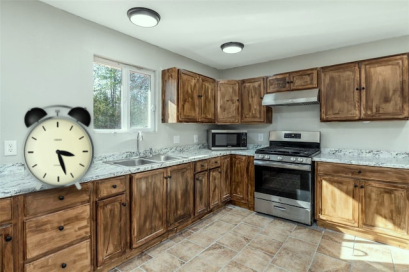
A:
3 h 27 min
